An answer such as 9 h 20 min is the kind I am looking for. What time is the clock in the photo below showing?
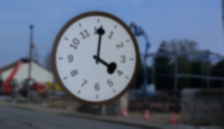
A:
4 h 01 min
